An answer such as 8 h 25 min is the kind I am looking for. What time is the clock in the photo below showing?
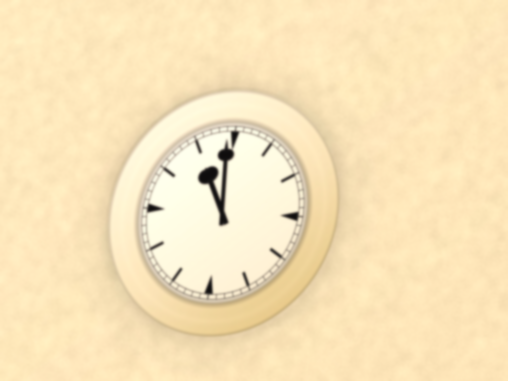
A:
10 h 59 min
